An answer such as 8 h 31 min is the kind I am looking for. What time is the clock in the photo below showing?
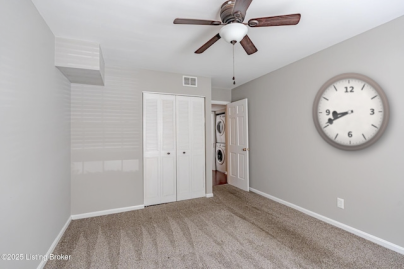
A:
8 h 41 min
